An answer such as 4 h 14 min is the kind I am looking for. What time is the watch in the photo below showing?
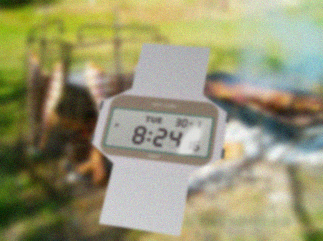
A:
8 h 24 min
